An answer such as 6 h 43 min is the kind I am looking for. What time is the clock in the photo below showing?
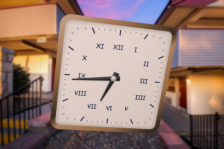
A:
6 h 44 min
